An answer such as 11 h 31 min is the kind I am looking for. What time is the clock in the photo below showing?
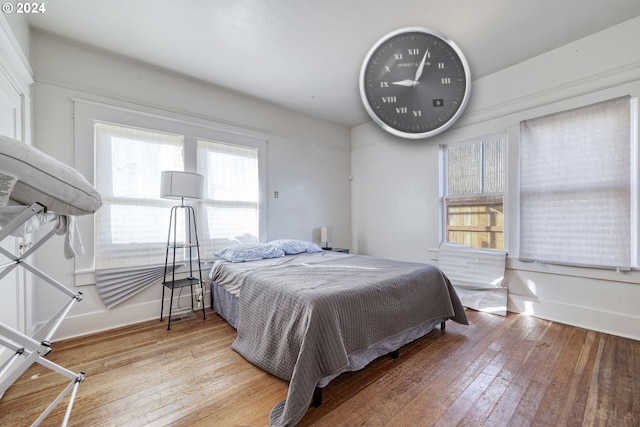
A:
9 h 04 min
